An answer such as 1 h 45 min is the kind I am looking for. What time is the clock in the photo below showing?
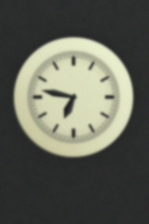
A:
6 h 47 min
